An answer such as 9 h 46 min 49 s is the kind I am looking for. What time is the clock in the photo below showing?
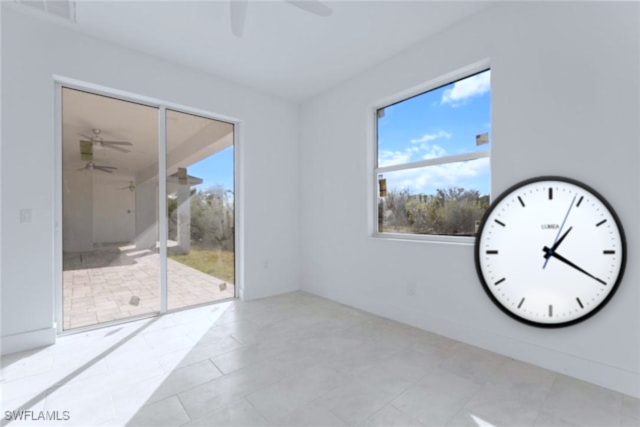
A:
1 h 20 min 04 s
